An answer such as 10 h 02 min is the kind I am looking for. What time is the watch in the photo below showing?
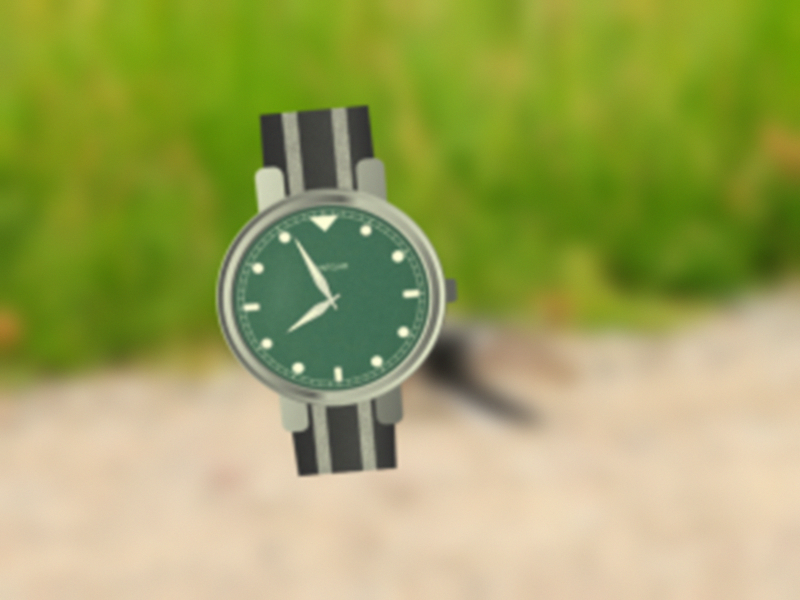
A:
7 h 56 min
